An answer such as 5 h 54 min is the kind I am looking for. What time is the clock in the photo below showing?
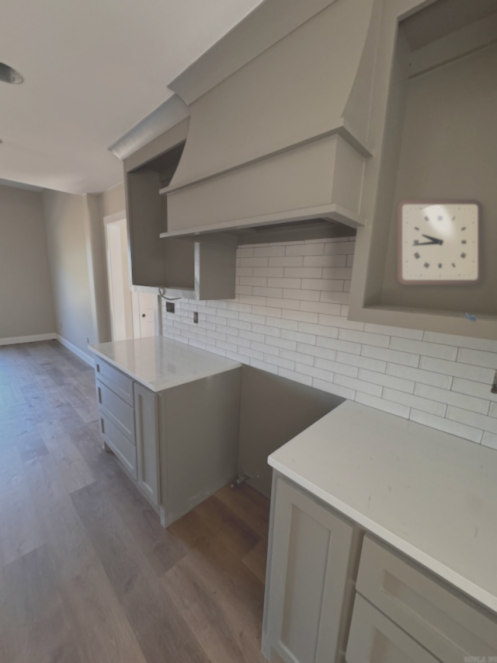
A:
9 h 44 min
